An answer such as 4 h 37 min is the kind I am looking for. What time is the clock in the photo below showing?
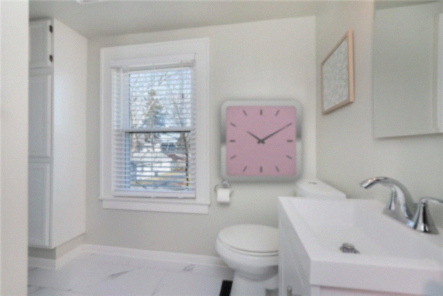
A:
10 h 10 min
